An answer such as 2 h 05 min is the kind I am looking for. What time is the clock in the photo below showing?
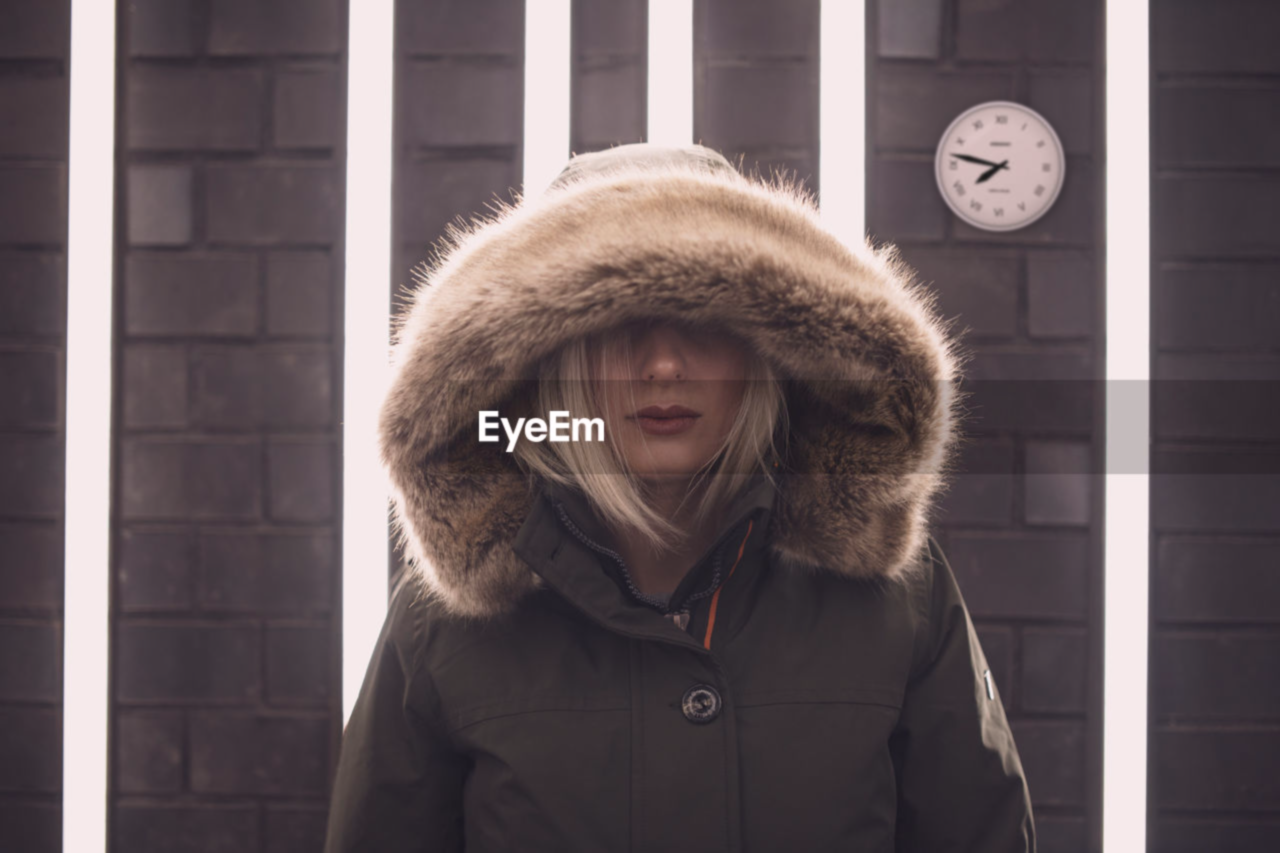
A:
7 h 47 min
